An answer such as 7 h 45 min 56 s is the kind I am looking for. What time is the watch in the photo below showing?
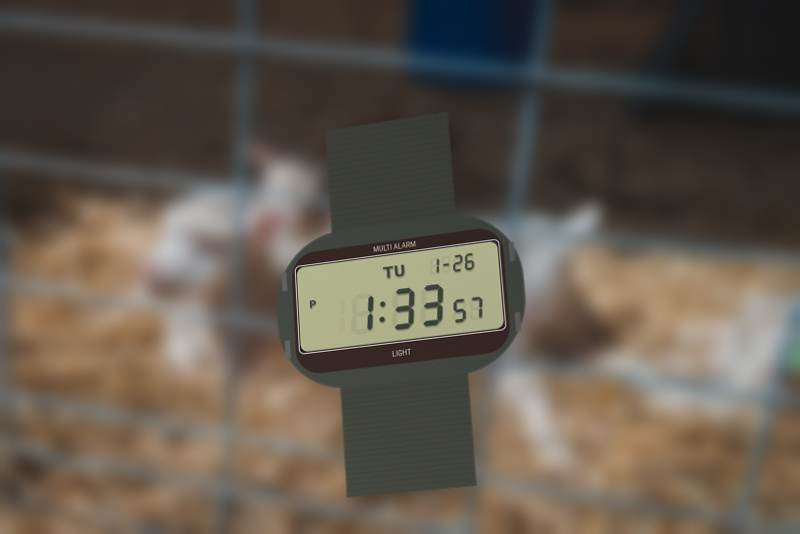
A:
1 h 33 min 57 s
